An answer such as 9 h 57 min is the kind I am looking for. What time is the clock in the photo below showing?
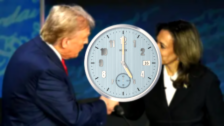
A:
5 h 00 min
